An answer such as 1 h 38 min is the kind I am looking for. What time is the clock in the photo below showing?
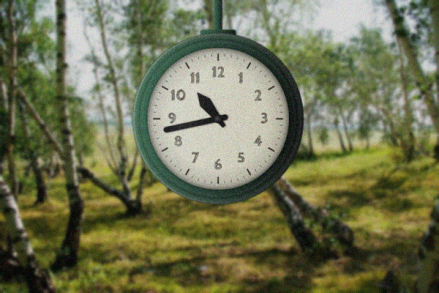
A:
10 h 43 min
